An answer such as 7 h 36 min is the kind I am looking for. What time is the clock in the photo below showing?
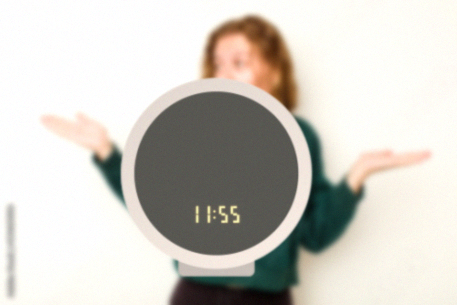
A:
11 h 55 min
